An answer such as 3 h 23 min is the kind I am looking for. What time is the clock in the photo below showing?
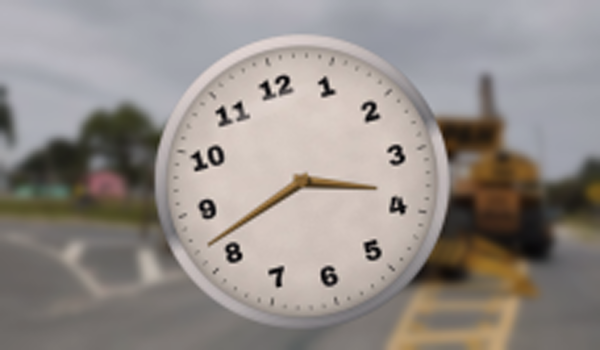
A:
3 h 42 min
